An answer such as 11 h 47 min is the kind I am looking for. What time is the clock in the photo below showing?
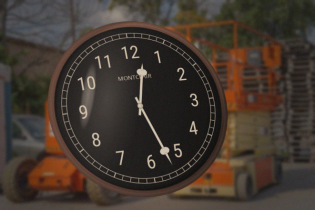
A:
12 h 27 min
